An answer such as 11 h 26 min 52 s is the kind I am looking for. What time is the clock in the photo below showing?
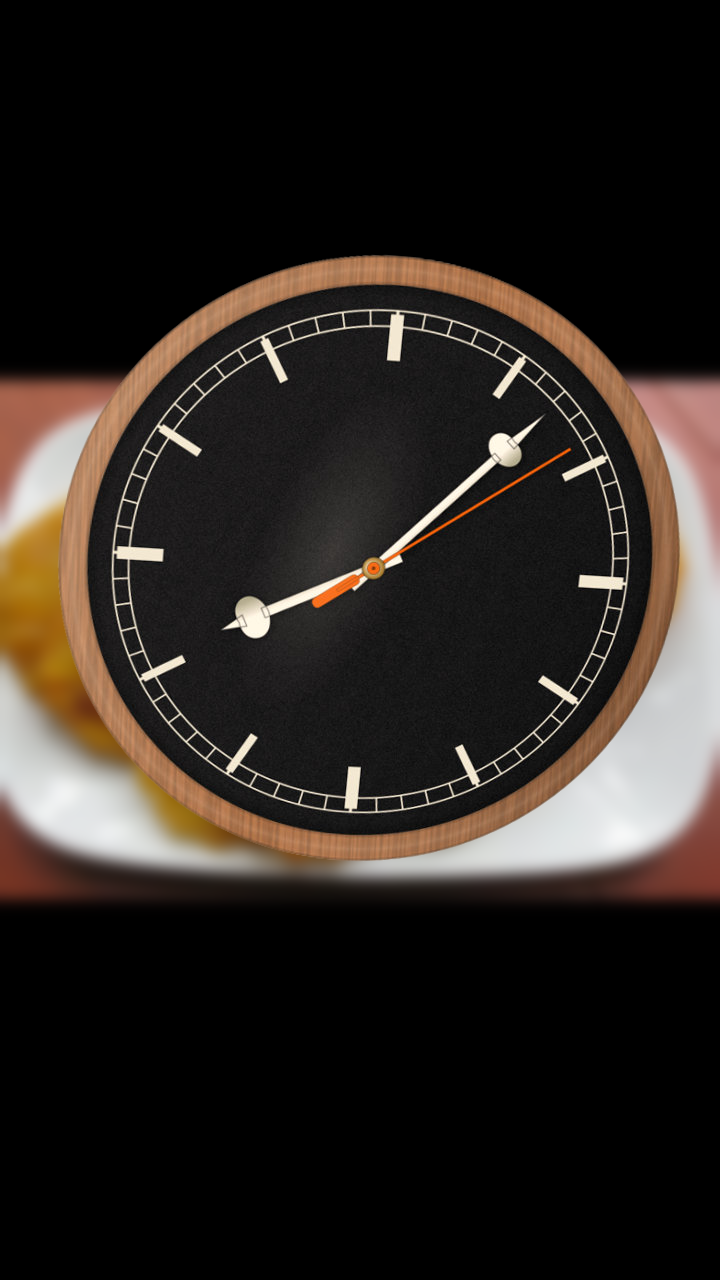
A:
8 h 07 min 09 s
